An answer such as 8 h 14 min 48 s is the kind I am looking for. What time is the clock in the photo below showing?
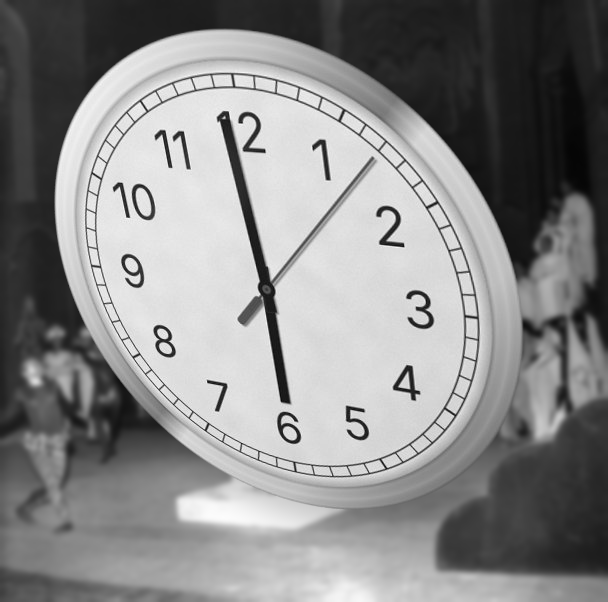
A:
5 h 59 min 07 s
